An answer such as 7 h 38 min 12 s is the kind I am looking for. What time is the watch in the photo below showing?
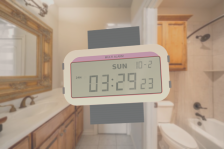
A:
3 h 29 min 23 s
